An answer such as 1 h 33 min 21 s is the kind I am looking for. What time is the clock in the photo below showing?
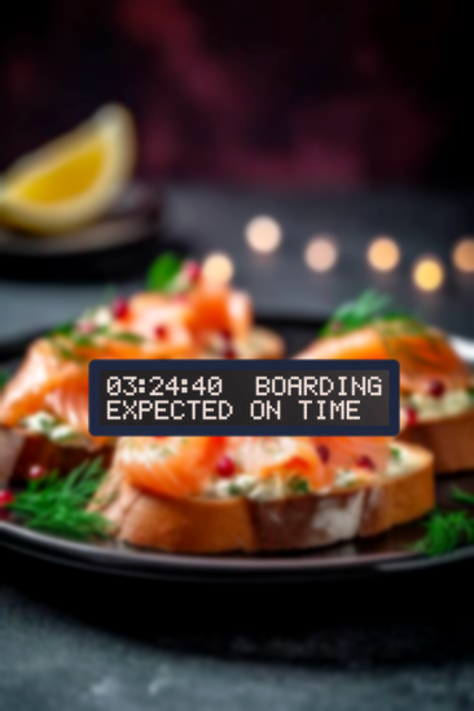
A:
3 h 24 min 40 s
